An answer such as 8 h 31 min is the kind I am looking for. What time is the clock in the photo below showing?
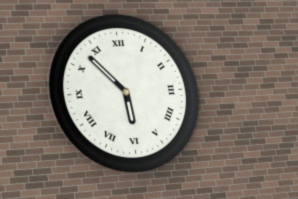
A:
5 h 53 min
